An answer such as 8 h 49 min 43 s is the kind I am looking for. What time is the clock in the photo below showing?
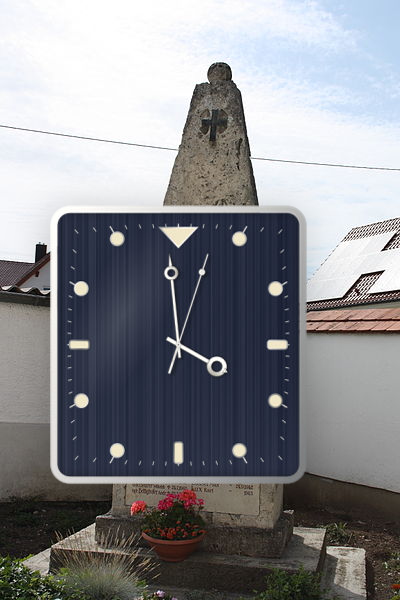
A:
3 h 59 min 03 s
